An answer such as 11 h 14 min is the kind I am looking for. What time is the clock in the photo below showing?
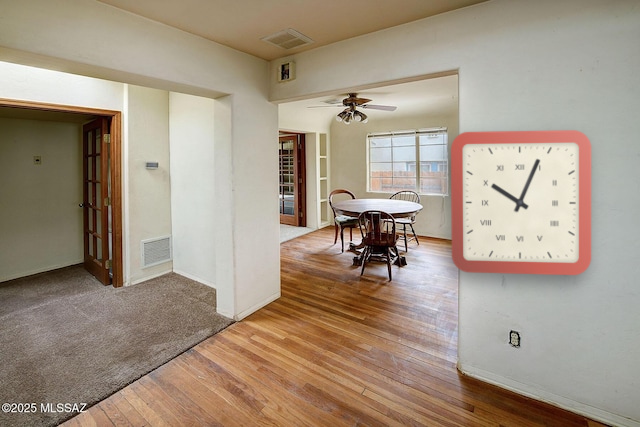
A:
10 h 04 min
